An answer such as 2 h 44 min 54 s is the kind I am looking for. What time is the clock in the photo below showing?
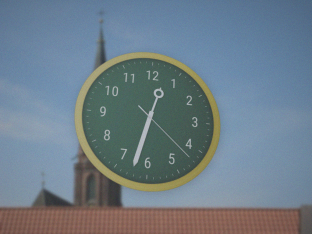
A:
12 h 32 min 22 s
